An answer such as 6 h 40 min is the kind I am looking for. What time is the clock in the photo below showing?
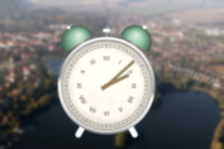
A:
2 h 08 min
